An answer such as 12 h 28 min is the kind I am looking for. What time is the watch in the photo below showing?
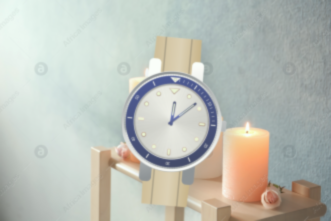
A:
12 h 08 min
